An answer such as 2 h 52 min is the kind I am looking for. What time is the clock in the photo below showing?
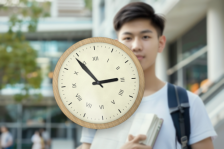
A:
2 h 54 min
